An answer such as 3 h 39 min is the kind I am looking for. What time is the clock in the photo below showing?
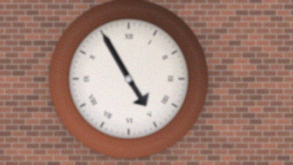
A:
4 h 55 min
